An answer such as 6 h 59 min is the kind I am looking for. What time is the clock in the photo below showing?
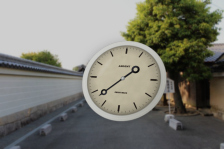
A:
1 h 38 min
